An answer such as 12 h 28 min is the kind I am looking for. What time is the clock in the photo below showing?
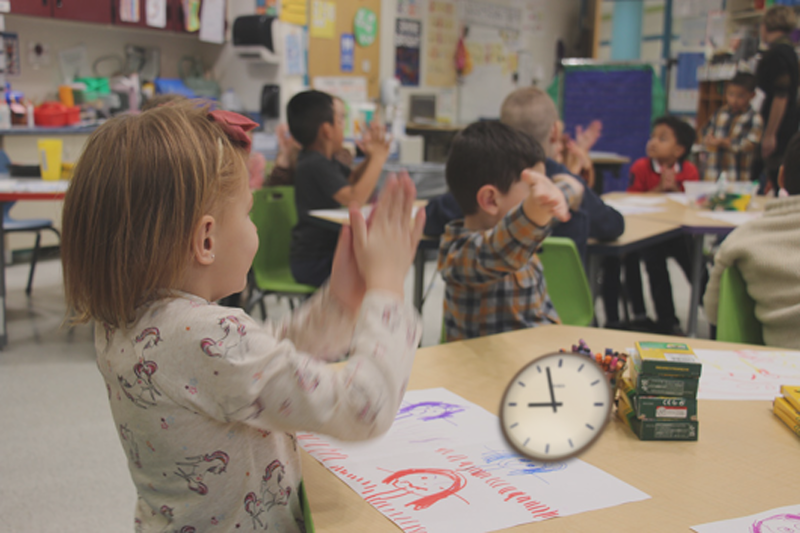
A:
8 h 57 min
